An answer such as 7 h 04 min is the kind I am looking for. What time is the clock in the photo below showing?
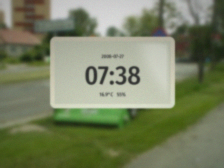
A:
7 h 38 min
